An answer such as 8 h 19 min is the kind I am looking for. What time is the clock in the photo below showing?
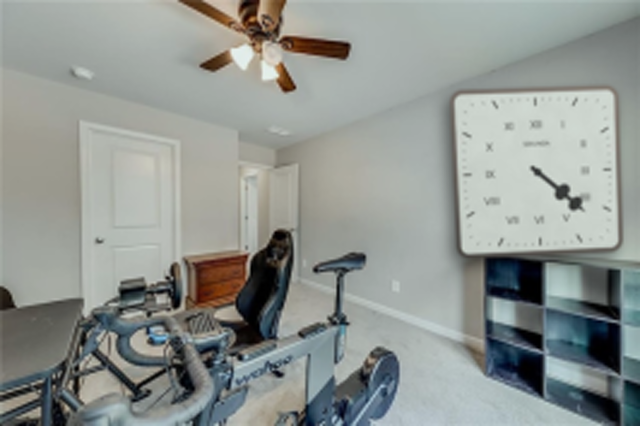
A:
4 h 22 min
